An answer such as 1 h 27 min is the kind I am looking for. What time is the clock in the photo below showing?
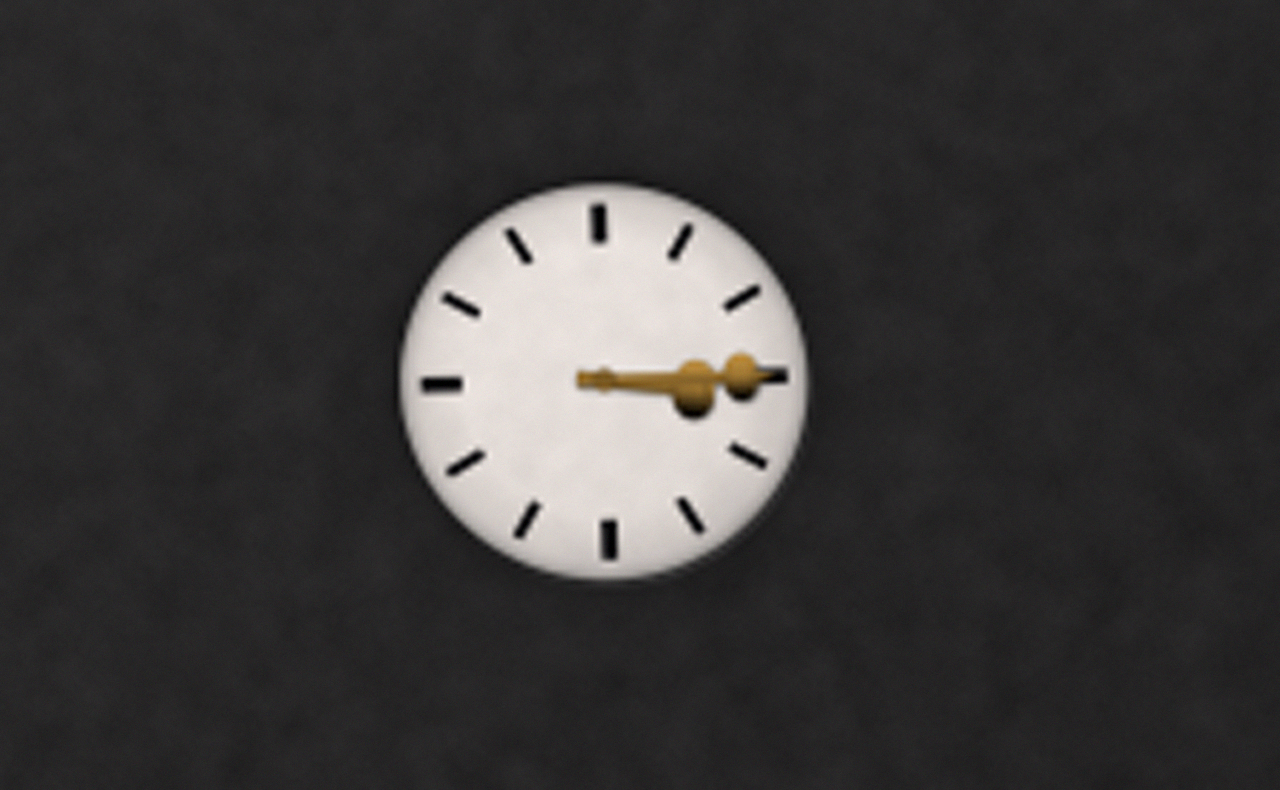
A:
3 h 15 min
